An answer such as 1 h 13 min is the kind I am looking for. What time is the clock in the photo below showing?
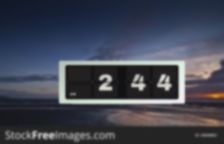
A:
2 h 44 min
